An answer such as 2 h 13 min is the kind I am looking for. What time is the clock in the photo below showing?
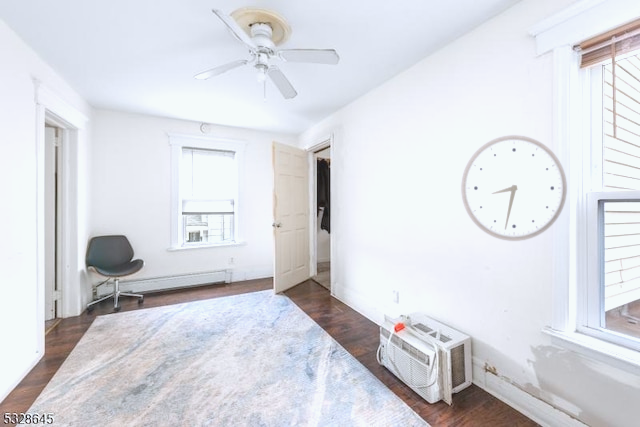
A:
8 h 32 min
